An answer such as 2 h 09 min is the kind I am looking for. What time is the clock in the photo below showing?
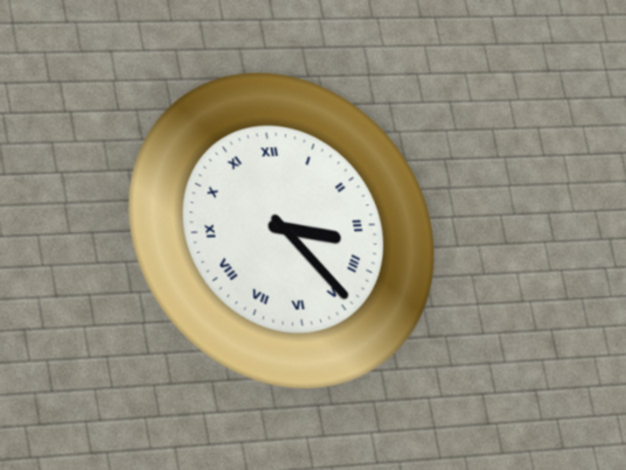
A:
3 h 24 min
